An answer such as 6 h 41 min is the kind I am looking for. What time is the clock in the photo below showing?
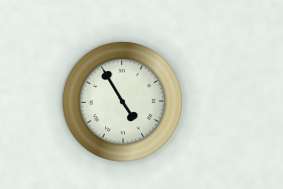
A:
4 h 55 min
